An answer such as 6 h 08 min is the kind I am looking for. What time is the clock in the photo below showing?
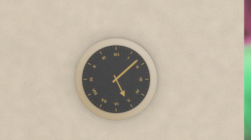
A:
5 h 08 min
